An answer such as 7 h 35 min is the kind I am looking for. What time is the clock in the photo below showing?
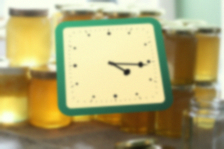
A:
4 h 16 min
